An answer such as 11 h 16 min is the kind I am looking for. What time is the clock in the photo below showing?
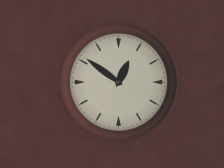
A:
12 h 51 min
